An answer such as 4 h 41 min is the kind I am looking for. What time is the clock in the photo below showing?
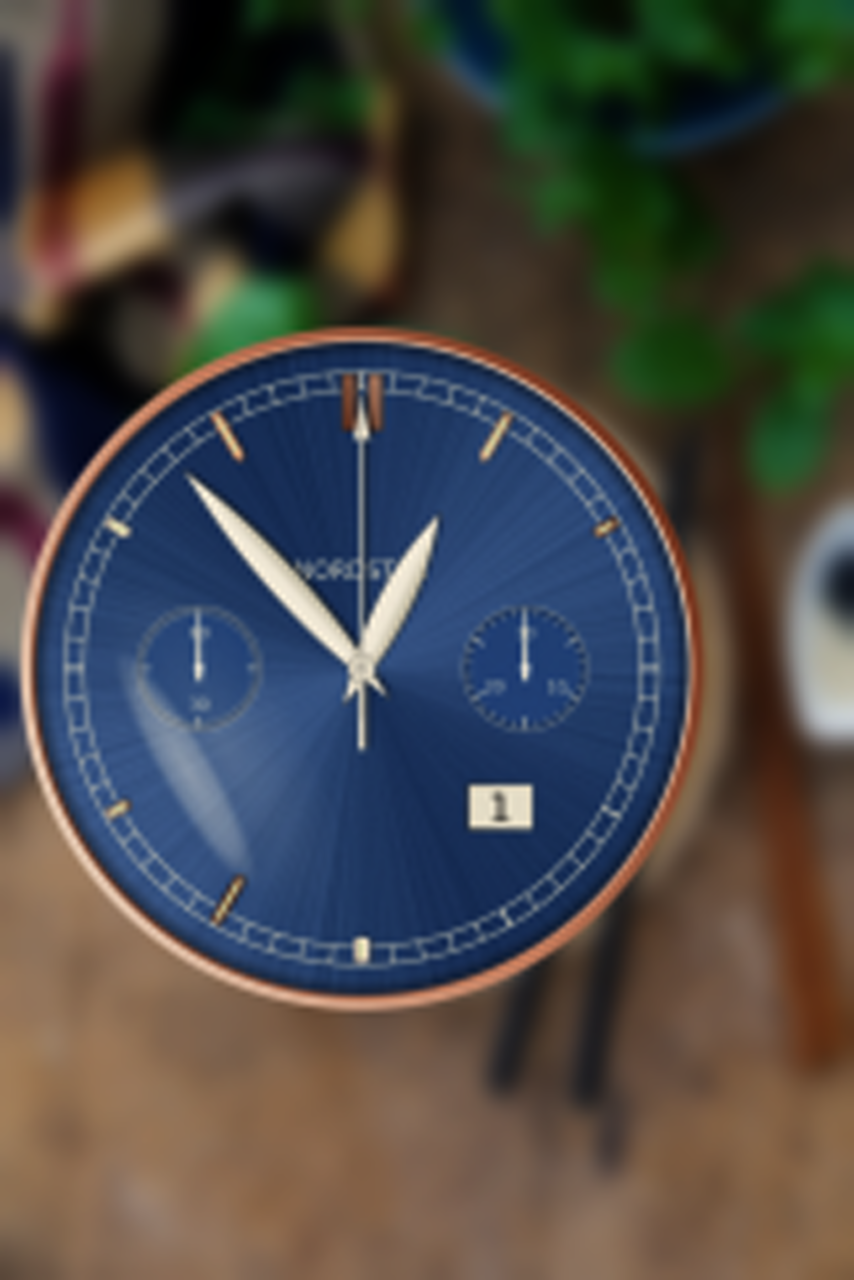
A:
12 h 53 min
